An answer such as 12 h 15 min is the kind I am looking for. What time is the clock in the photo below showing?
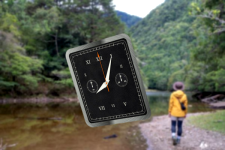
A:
8 h 05 min
